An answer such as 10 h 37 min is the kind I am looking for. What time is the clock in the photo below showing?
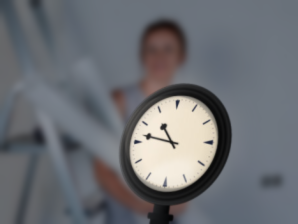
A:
10 h 47 min
